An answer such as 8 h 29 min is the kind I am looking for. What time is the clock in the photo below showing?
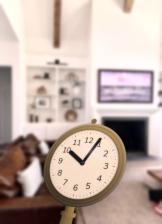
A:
10 h 04 min
